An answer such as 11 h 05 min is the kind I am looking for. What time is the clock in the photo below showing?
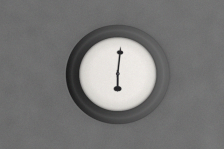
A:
6 h 01 min
